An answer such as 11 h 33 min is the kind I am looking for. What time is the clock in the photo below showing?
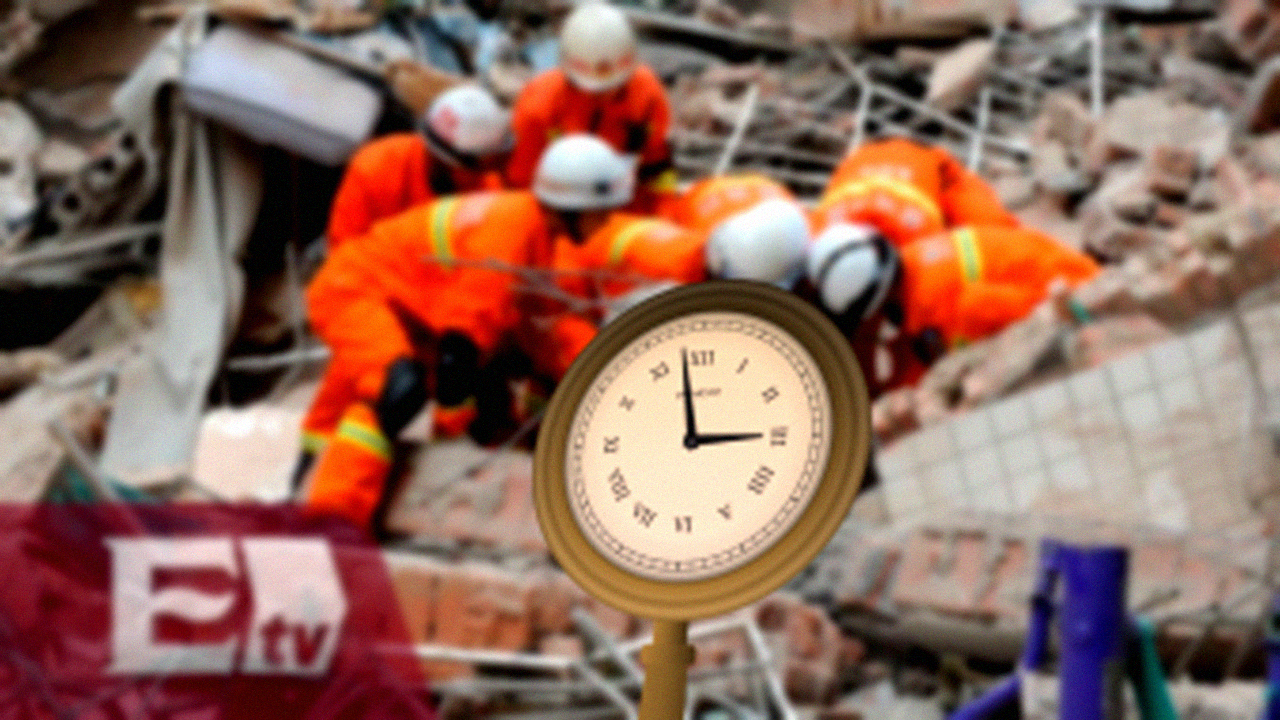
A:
2 h 58 min
